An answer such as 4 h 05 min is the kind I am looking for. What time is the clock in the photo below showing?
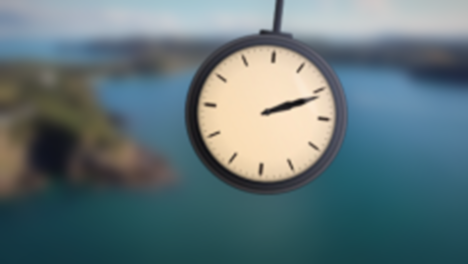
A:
2 h 11 min
